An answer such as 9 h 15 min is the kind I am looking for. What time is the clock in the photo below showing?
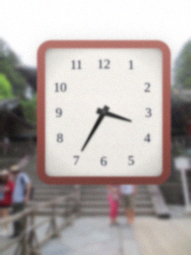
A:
3 h 35 min
